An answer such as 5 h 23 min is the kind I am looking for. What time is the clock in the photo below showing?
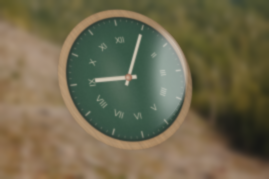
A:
9 h 05 min
